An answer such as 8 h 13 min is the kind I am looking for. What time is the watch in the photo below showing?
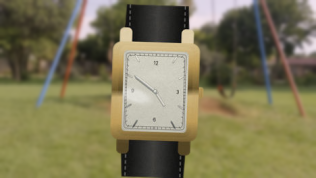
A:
4 h 51 min
